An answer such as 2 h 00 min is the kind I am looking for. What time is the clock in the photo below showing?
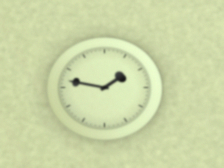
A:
1 h 47 min
